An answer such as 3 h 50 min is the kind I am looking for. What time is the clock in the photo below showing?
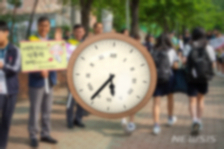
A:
5 h 36 min
